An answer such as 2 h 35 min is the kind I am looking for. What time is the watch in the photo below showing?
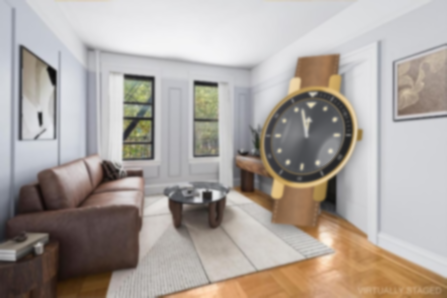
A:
11 h 57 min
